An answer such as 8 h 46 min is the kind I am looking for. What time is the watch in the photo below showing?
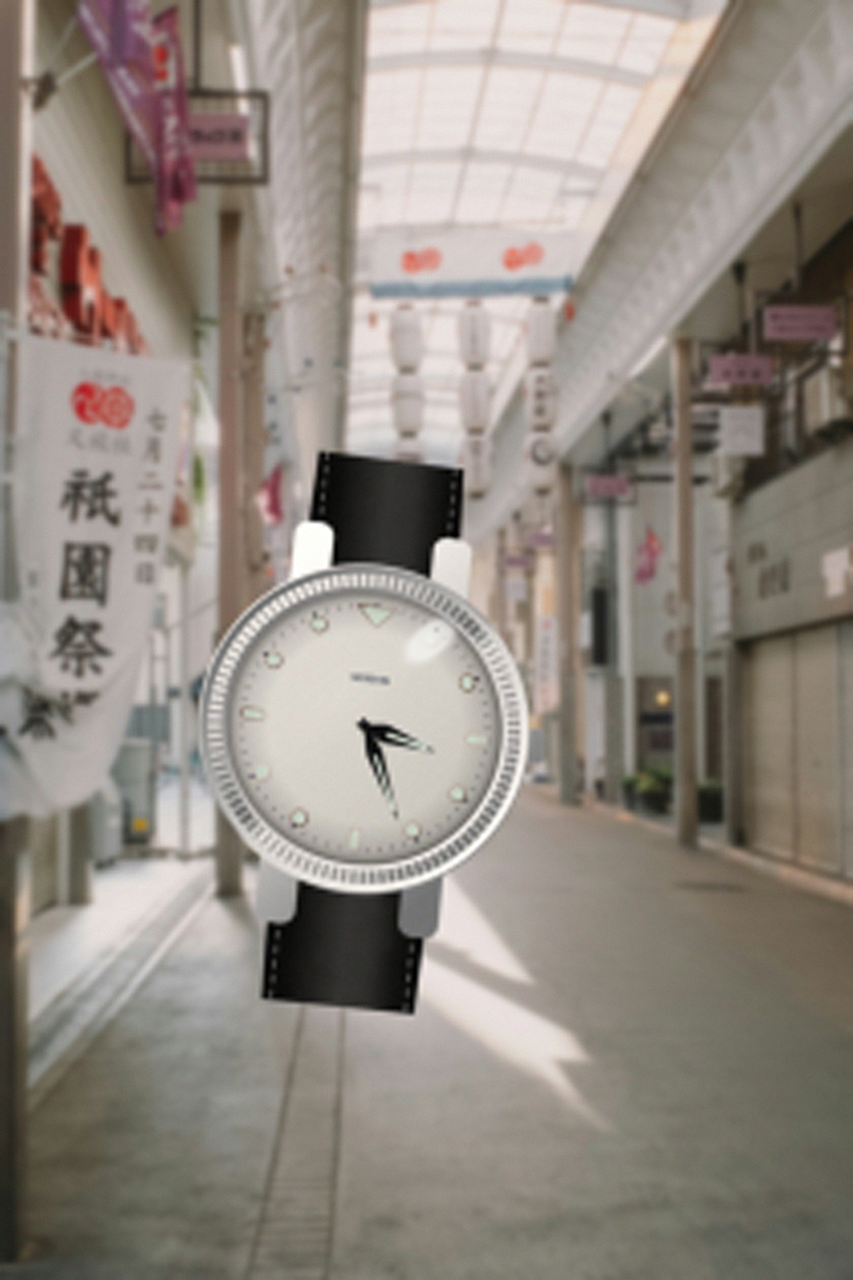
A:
3 h 26 min
